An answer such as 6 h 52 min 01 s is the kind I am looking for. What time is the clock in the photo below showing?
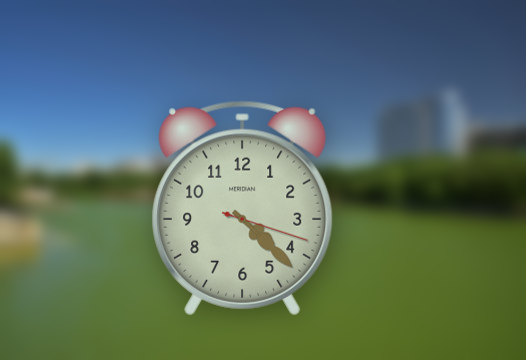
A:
4 h 22 min 18 s
